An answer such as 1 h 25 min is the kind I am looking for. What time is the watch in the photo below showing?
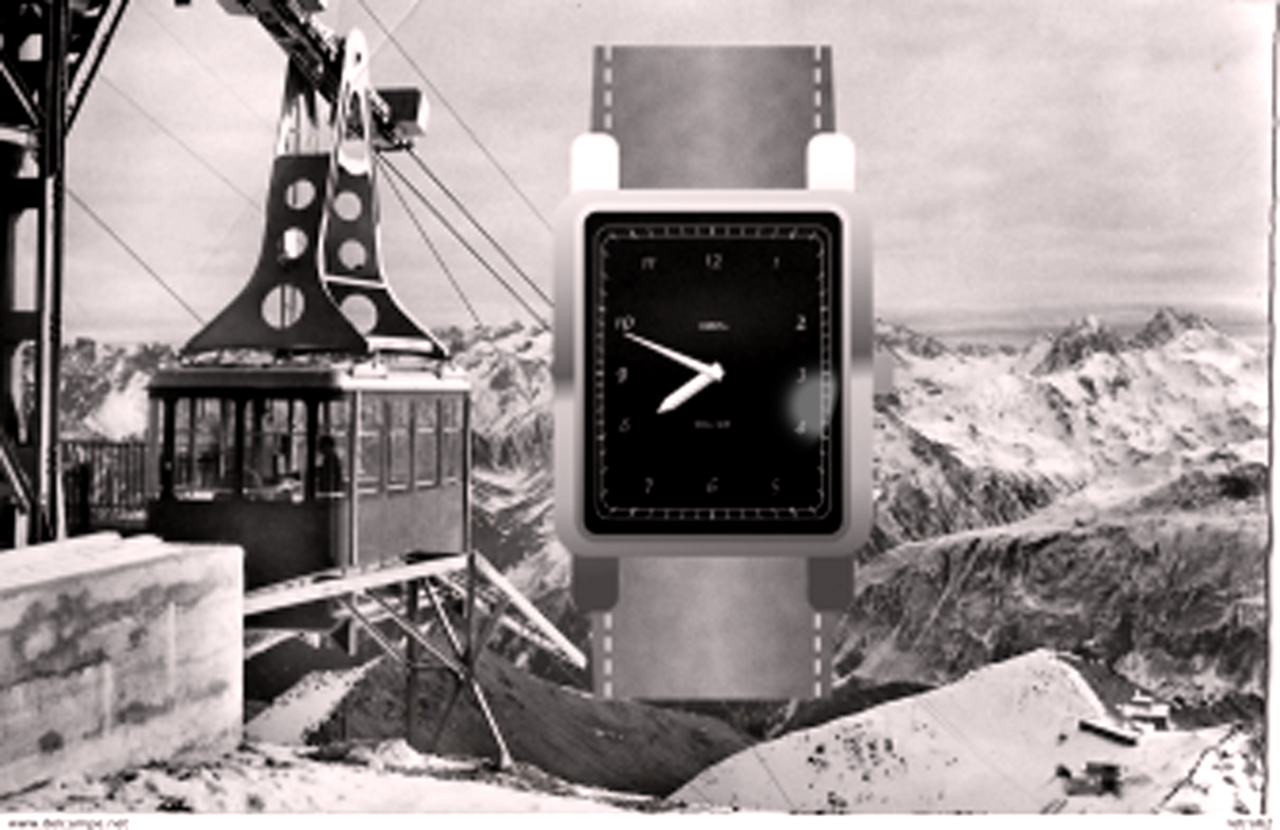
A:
7 h 49 min
